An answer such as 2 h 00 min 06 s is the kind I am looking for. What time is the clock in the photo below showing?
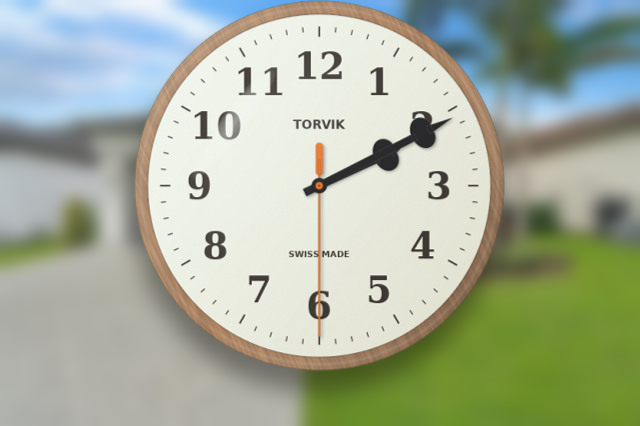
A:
2 h 10 min 30 s
